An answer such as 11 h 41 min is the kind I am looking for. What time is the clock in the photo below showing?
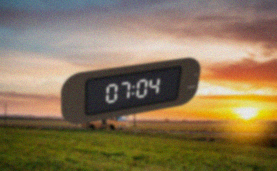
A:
7 h 04 min
